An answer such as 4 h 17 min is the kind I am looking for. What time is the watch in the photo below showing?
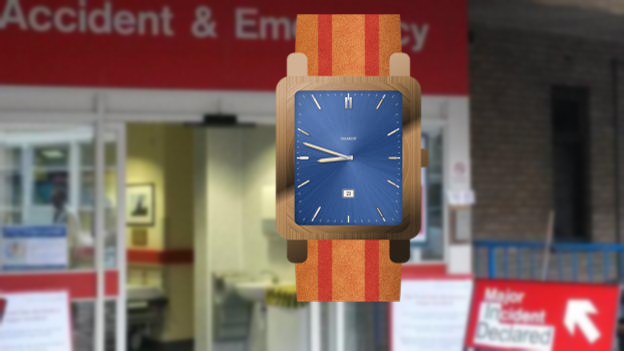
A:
8 h 48 min
